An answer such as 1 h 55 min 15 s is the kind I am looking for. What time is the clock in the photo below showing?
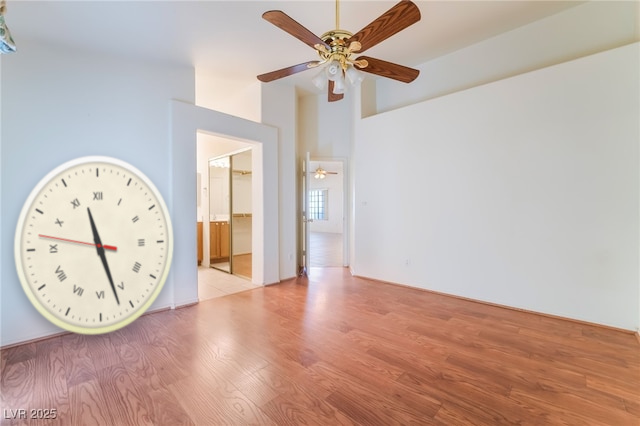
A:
11 h 26 min 47 s
